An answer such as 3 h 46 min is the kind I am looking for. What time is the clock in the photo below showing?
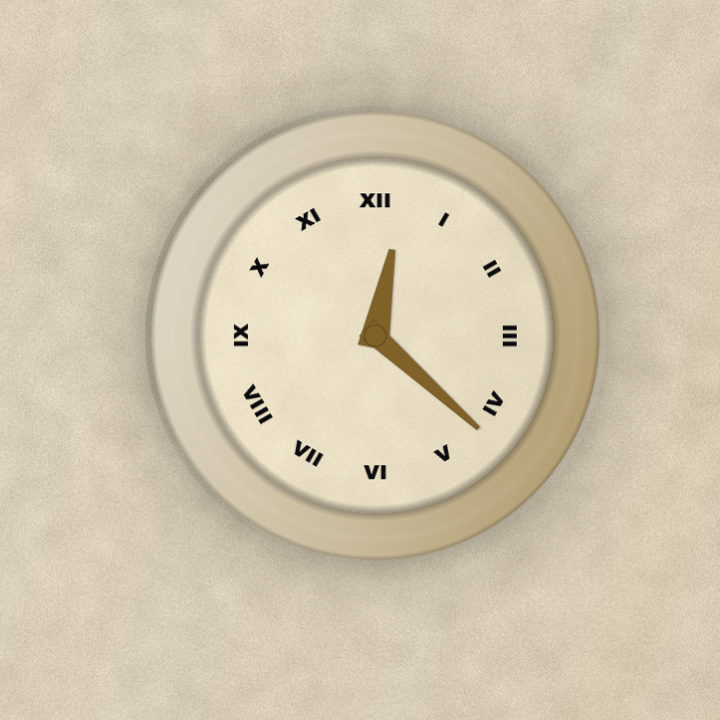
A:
12 h 22 min
